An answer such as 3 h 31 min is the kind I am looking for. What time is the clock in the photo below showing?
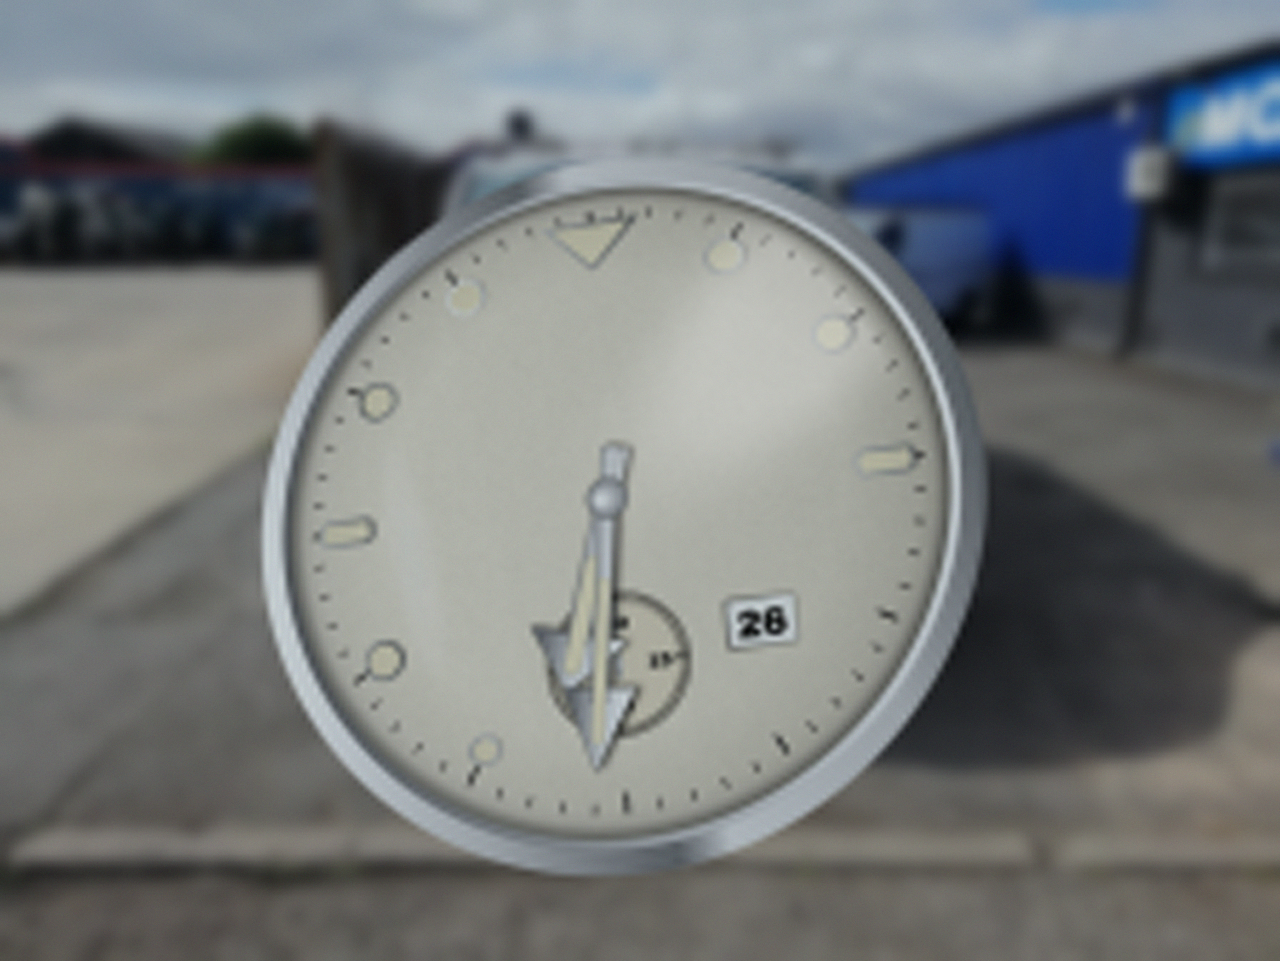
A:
6 h 31 min
